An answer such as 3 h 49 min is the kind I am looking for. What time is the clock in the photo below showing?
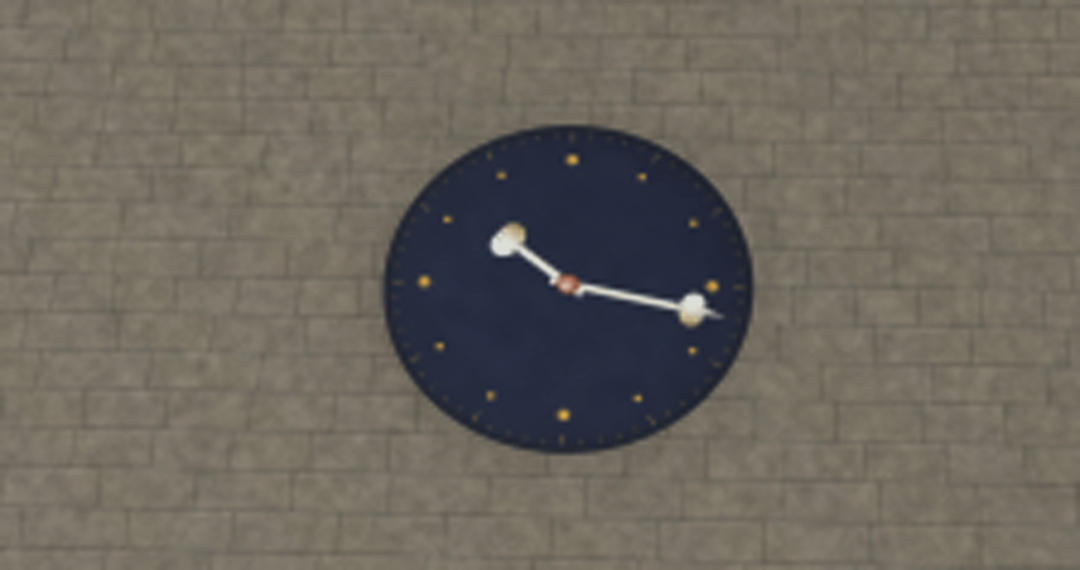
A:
10 h 17 min
